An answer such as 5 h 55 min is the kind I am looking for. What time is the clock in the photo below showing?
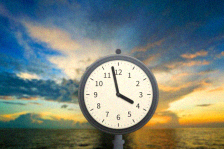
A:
3 h 58 min
